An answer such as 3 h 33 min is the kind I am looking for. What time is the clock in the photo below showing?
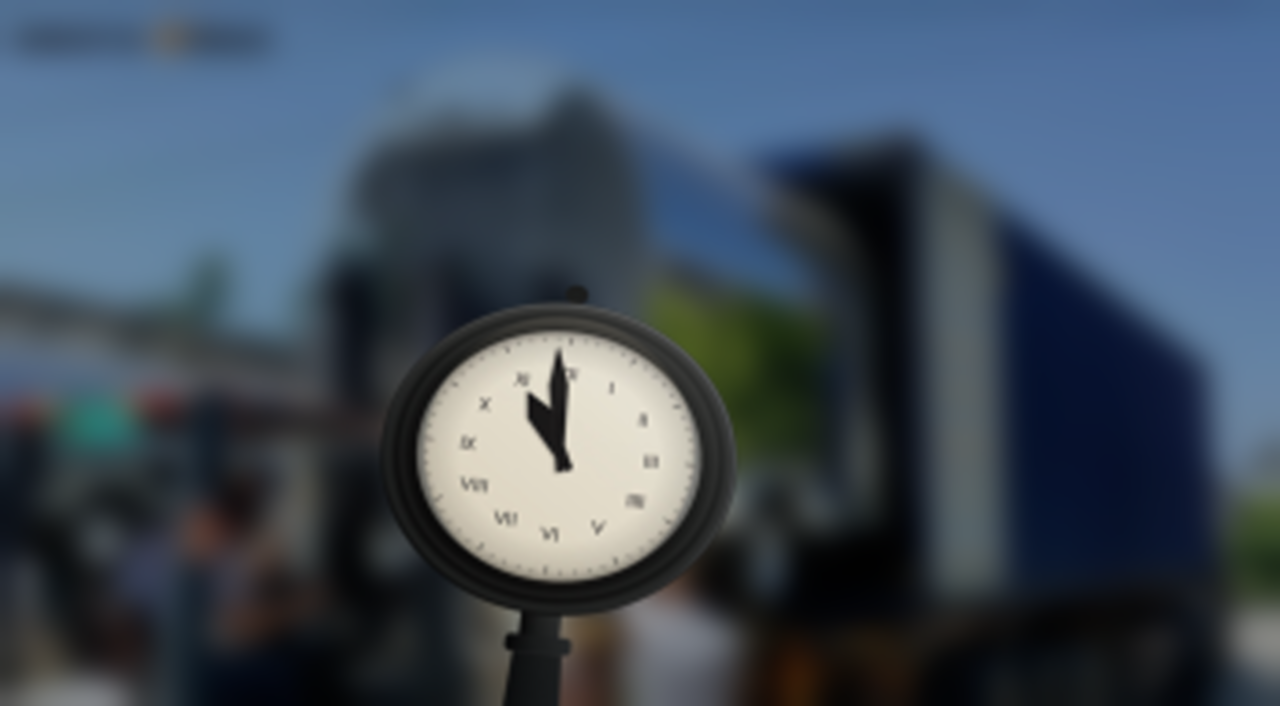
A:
10 h 59 min
